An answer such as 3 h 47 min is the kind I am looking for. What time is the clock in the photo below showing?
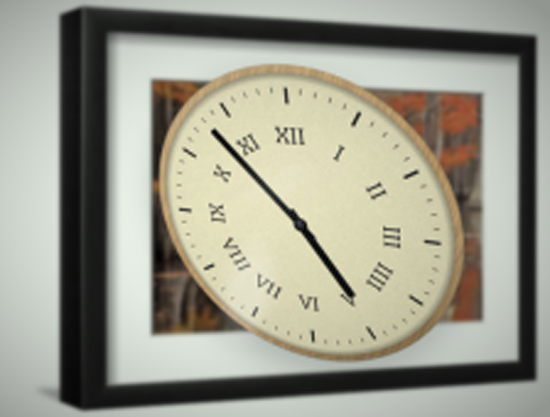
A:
4 h 53 min
